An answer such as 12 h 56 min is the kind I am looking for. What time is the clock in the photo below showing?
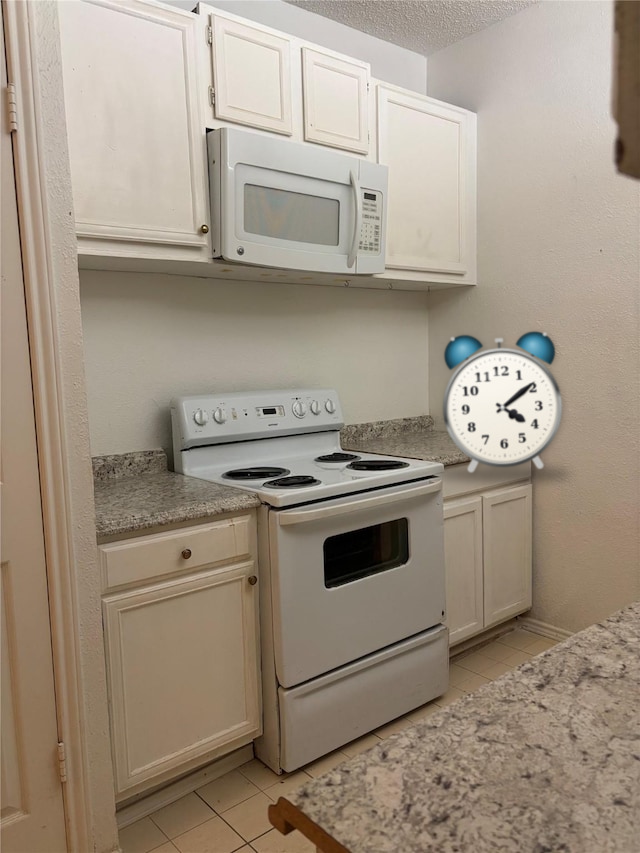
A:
4 h 09 min
